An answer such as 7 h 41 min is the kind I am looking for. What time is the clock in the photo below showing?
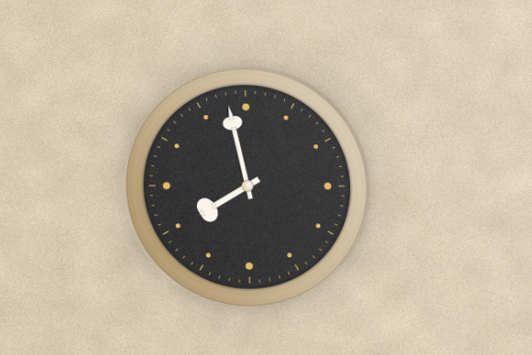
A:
7 h 58 min
